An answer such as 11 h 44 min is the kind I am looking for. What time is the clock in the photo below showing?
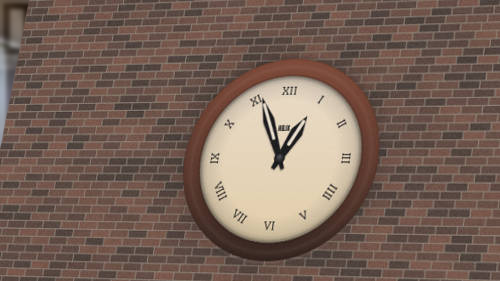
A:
12 h 56 min
